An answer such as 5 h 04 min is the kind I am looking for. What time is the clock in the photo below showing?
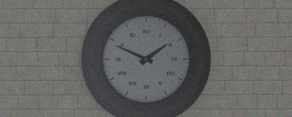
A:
1 h 49 min
